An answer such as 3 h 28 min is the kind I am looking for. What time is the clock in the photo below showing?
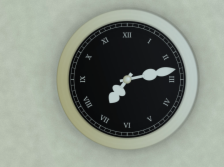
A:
7 h 13 min
